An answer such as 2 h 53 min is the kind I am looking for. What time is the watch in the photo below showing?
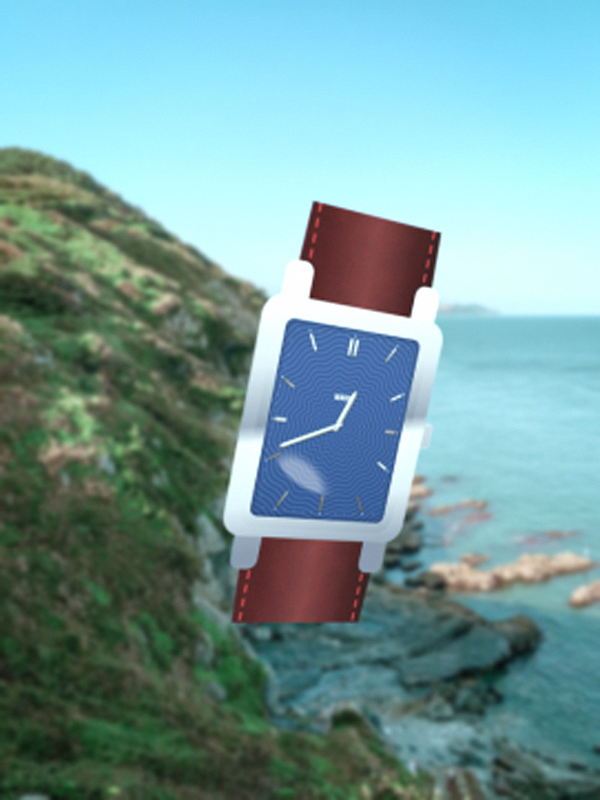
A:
12 h 41 min
